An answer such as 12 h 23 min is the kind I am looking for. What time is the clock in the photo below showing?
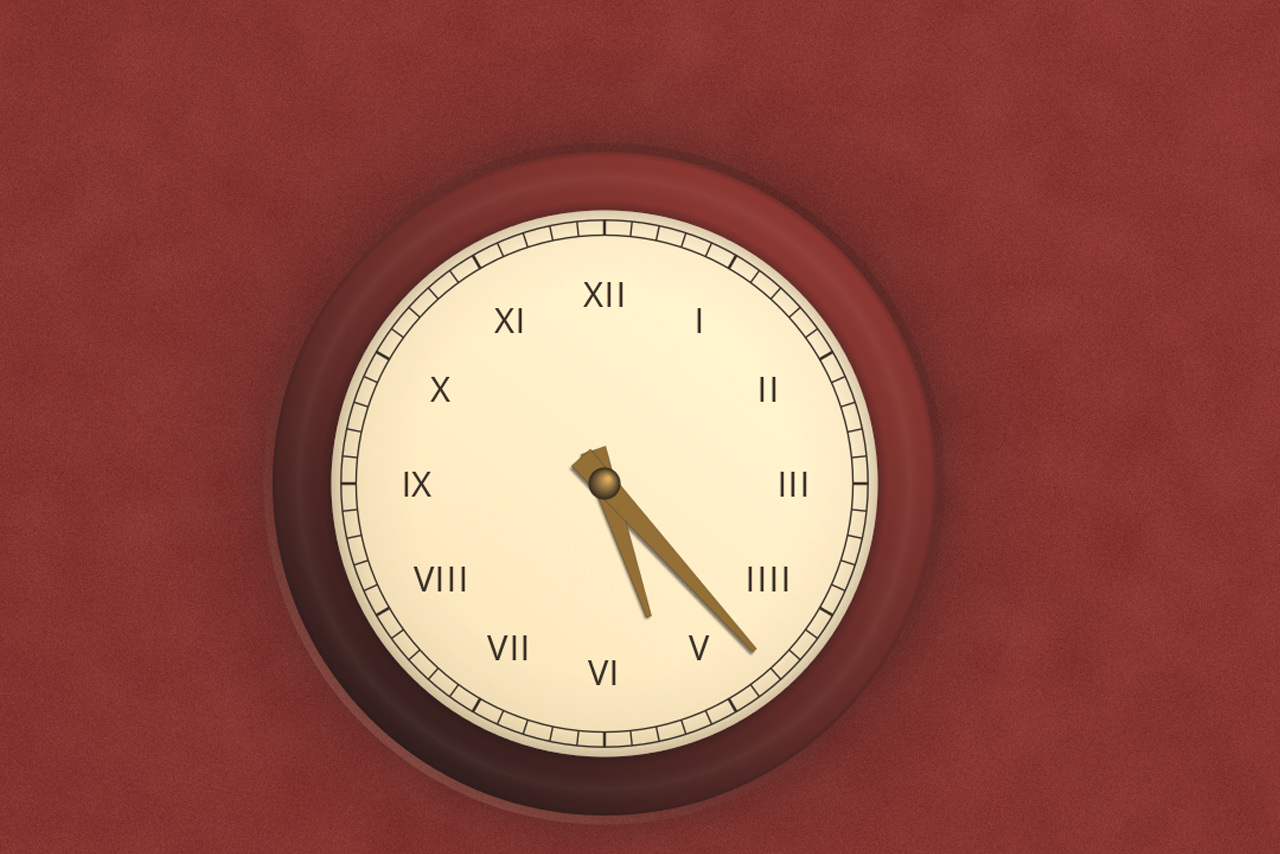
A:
5 h 23 min
